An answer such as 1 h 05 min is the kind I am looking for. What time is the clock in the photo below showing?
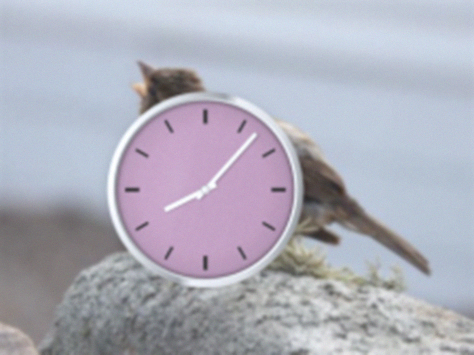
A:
8 h 07 min
